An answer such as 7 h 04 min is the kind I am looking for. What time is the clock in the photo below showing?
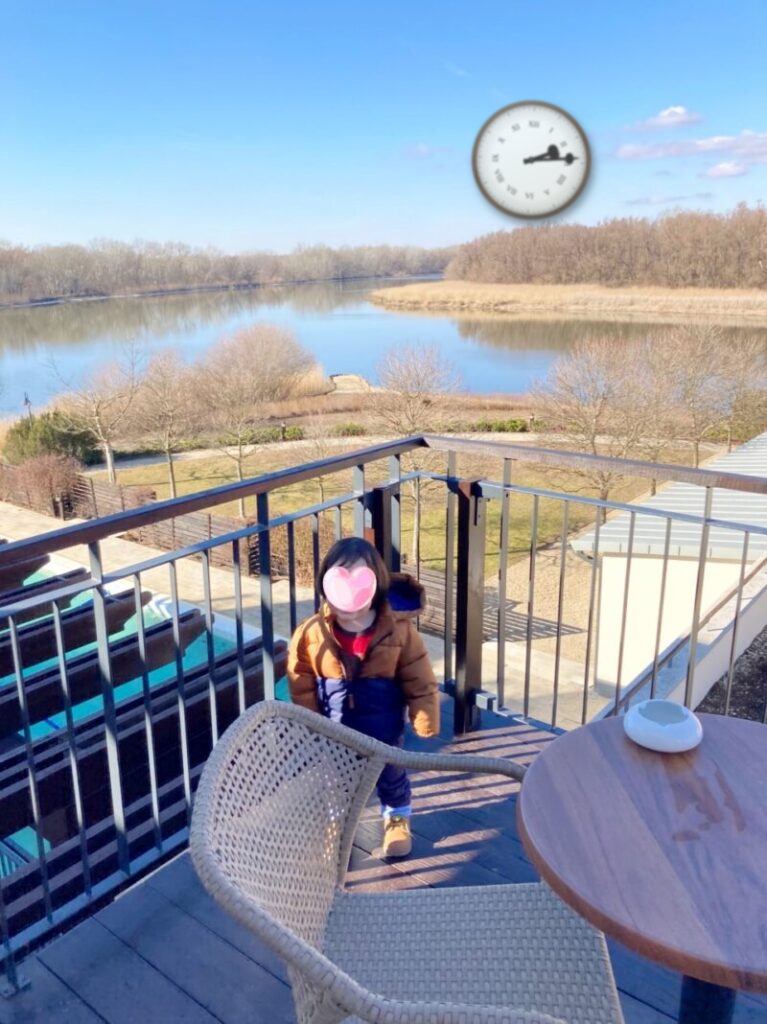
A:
2 h 14 min
